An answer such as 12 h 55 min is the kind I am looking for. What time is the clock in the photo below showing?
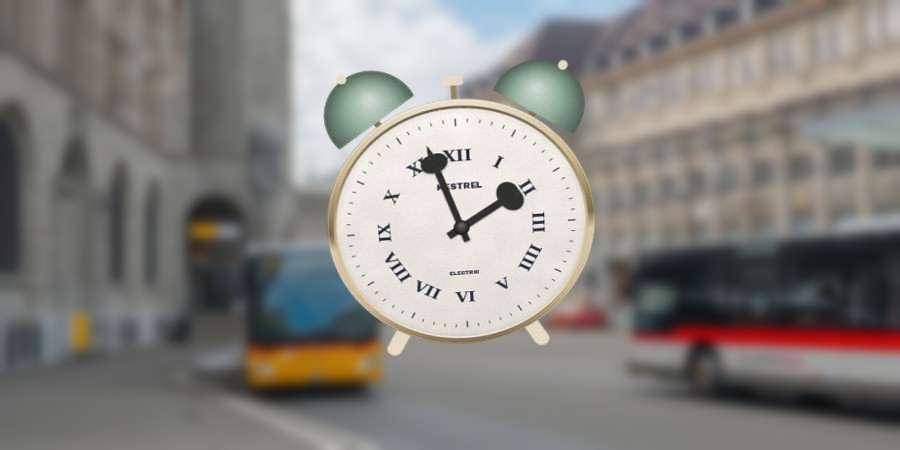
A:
1 h 57 min
